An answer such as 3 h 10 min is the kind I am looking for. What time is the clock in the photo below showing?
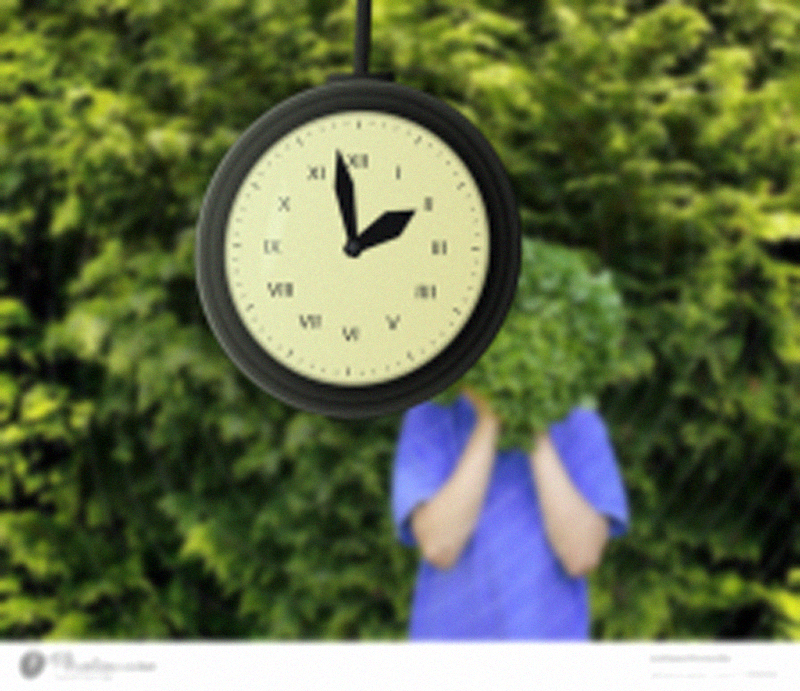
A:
1 h 58 min
